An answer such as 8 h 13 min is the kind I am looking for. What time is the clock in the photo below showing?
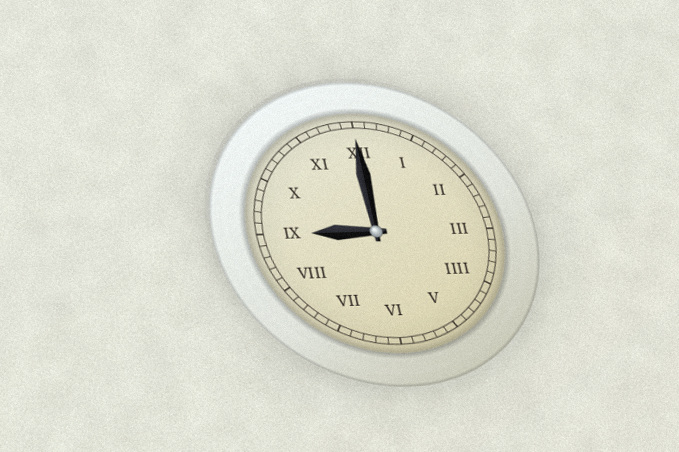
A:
9 h 00 min
